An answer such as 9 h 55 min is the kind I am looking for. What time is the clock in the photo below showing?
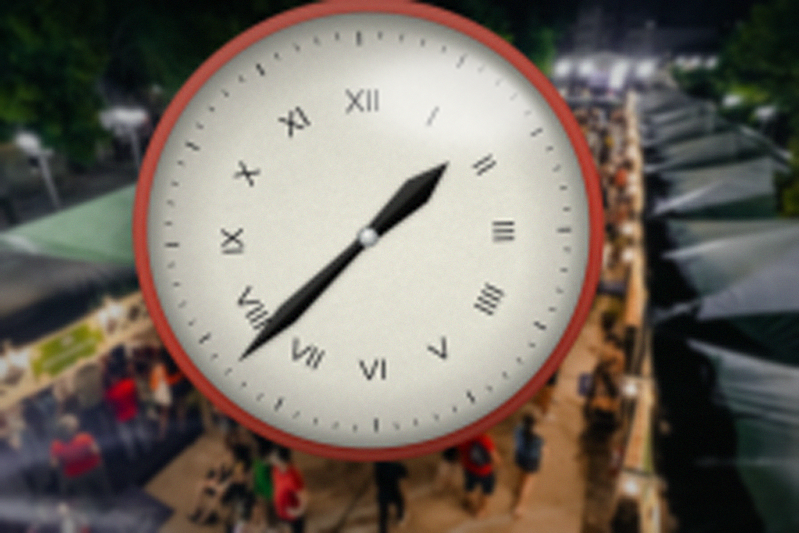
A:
1 h 38 min
